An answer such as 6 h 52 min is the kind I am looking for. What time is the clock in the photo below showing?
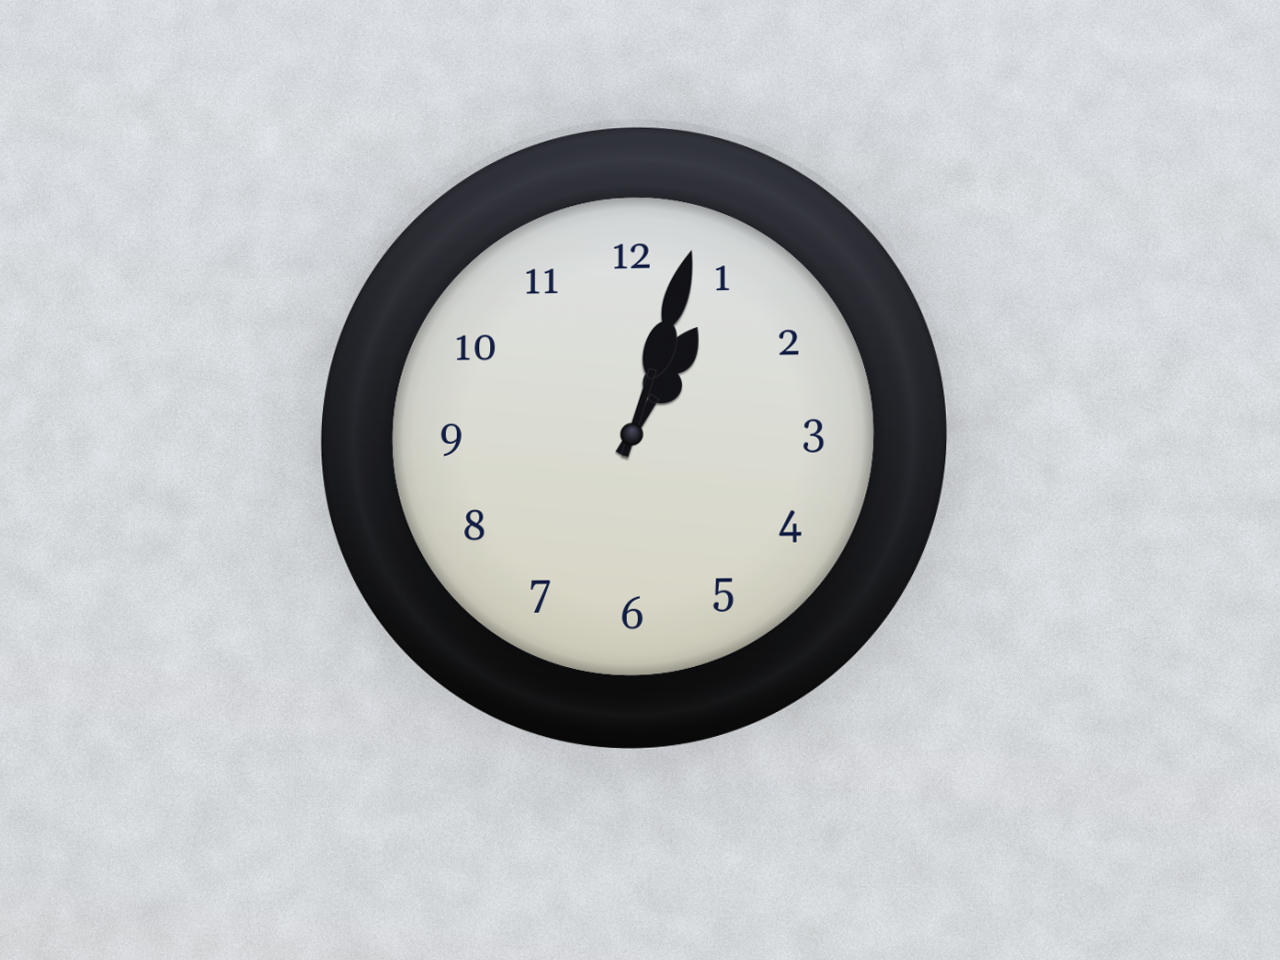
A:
1 h 03 min
